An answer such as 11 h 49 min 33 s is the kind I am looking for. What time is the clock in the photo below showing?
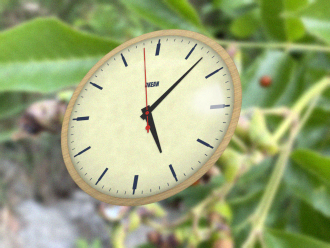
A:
5 h 06 min 58 s
